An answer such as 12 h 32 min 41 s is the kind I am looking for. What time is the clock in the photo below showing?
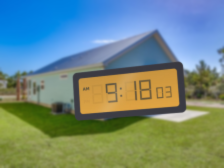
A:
9 h 18 min 03 s
